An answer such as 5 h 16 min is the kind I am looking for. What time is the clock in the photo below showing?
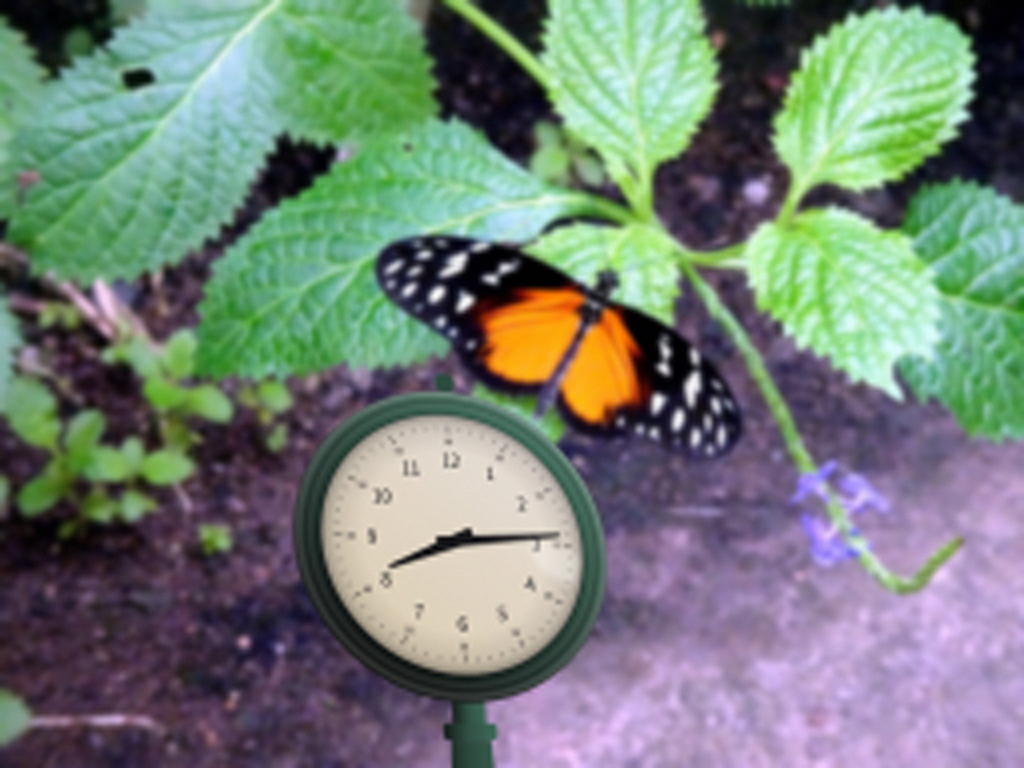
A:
8 h 14 min
